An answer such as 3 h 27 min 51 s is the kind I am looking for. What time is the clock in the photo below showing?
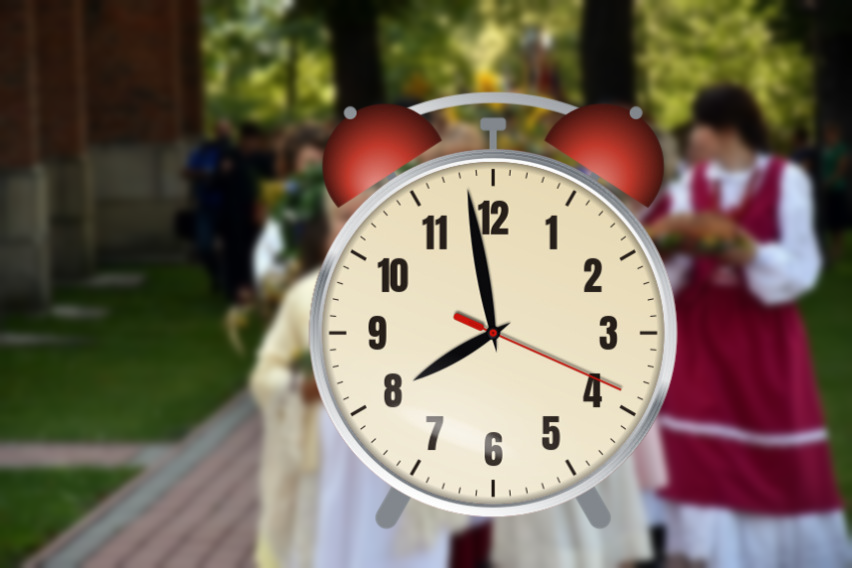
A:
7 h 58 min 19 s
